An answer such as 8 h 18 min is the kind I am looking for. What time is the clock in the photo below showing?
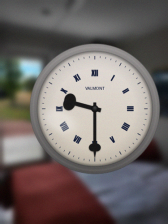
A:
9 h 30 min
